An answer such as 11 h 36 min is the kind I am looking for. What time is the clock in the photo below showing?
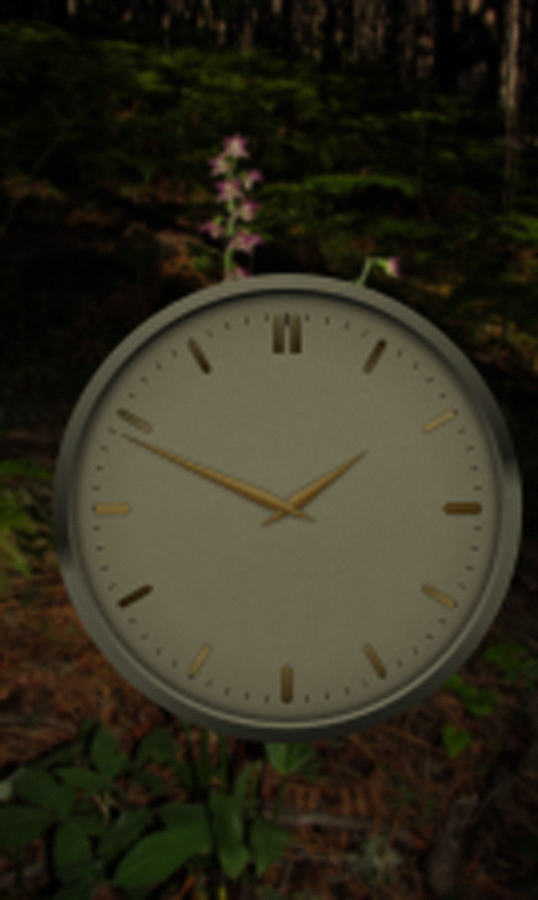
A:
1 h 49 min
